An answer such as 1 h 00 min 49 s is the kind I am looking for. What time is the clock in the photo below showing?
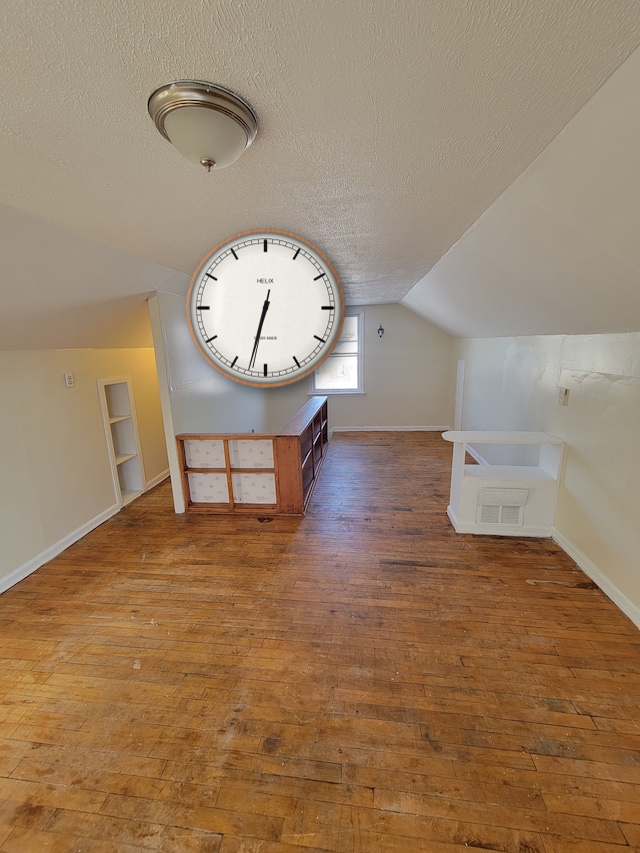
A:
6 h 32 min 32 s
